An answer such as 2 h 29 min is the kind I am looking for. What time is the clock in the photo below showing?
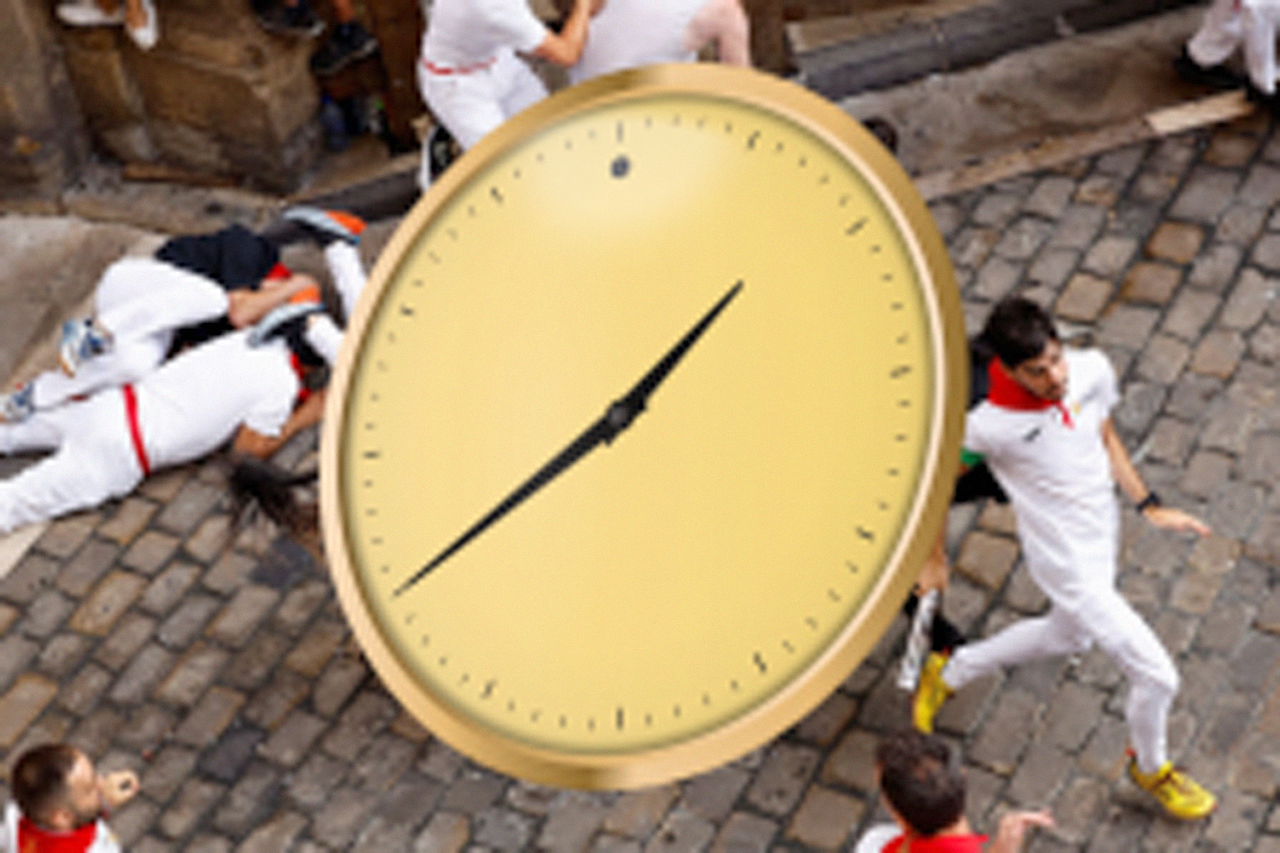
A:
1 h 40 min
